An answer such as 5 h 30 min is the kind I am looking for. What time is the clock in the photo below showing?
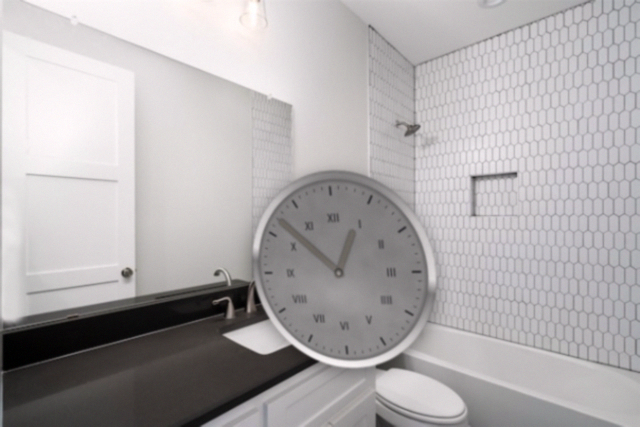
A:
12 h 52 min
